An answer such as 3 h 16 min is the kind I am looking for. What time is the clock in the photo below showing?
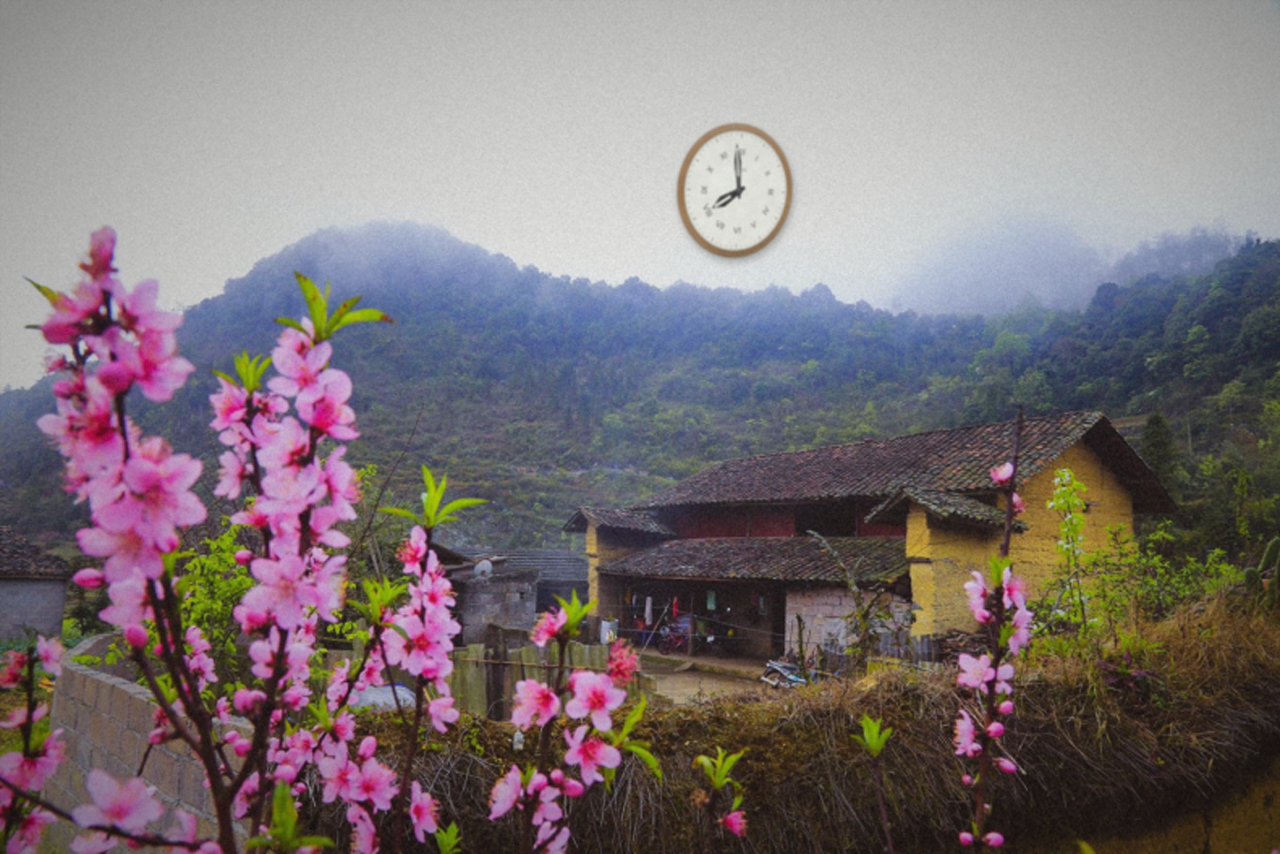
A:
7 h 59 min
